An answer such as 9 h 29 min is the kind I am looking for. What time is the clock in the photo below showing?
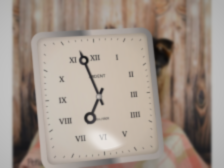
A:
6 h 57 min
